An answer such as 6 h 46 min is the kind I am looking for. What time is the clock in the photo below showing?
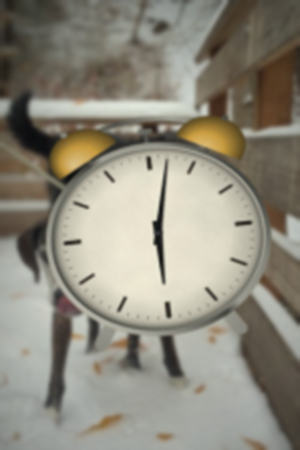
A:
6 h 02 min
